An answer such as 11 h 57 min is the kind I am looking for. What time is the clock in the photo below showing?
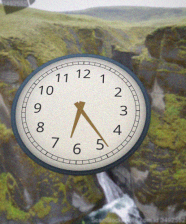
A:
6 h 24 min
